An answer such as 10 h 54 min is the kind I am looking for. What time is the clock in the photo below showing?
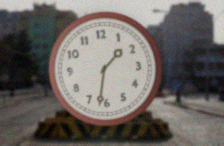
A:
1 h 32 min
